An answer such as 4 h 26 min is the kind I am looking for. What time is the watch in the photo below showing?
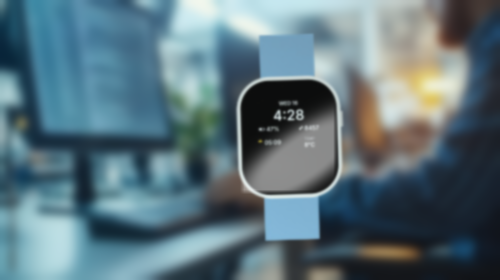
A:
4 h 28 min
